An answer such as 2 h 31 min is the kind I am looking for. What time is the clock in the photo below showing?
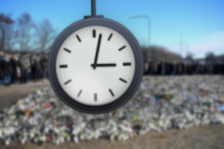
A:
3 h 02 min
